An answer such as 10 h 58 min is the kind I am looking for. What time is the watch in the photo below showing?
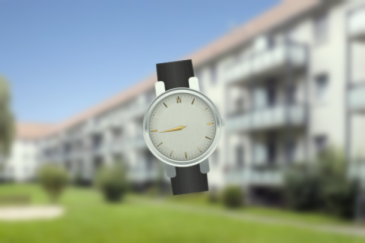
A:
8 h 44 min
